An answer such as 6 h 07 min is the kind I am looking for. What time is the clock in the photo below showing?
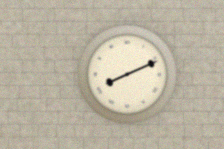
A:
8 h 11 min
